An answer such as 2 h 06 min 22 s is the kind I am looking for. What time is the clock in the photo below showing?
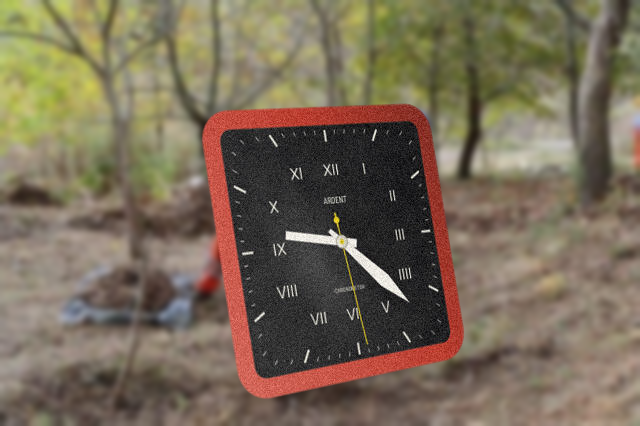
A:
9 h 22 min 29 s
